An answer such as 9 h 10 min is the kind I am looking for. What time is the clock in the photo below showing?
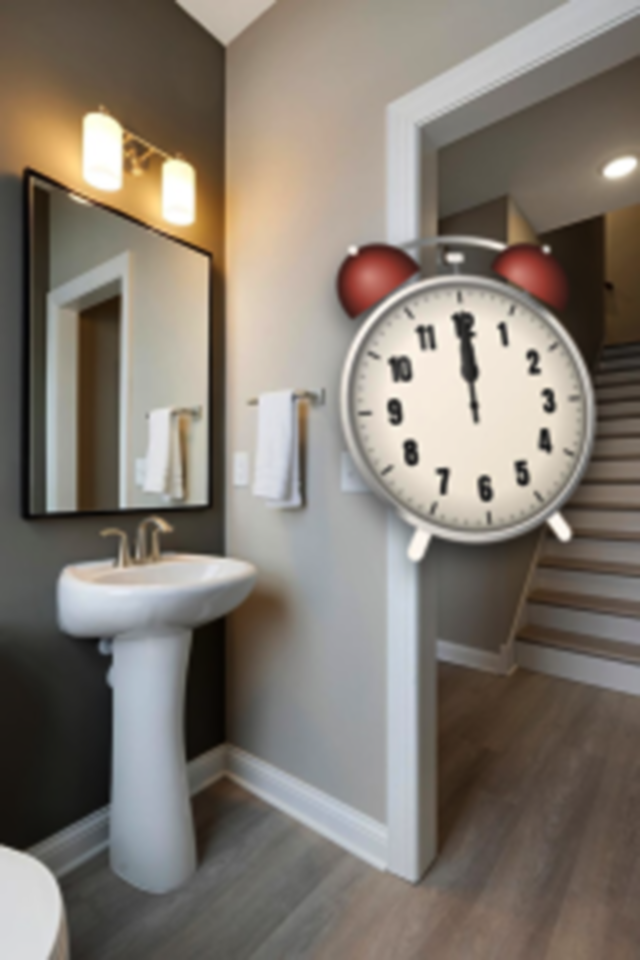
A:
12 h 00 min
